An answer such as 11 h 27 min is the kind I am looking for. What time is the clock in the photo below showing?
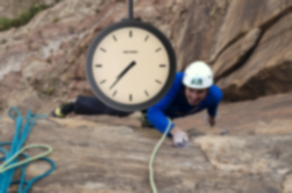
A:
7 h 37 min
